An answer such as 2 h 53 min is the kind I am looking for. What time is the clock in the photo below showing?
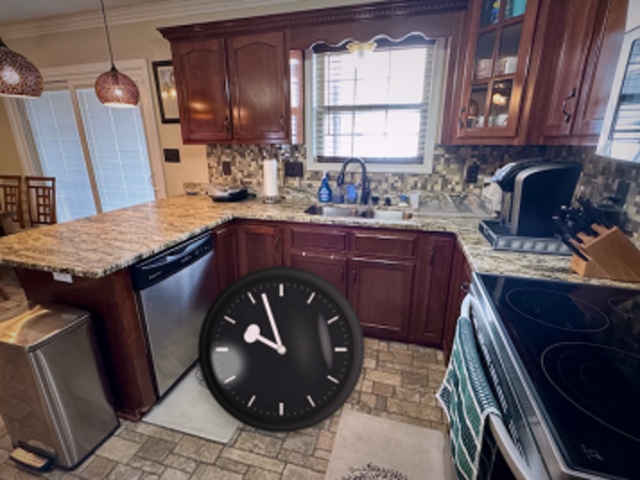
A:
9 h 57 min
